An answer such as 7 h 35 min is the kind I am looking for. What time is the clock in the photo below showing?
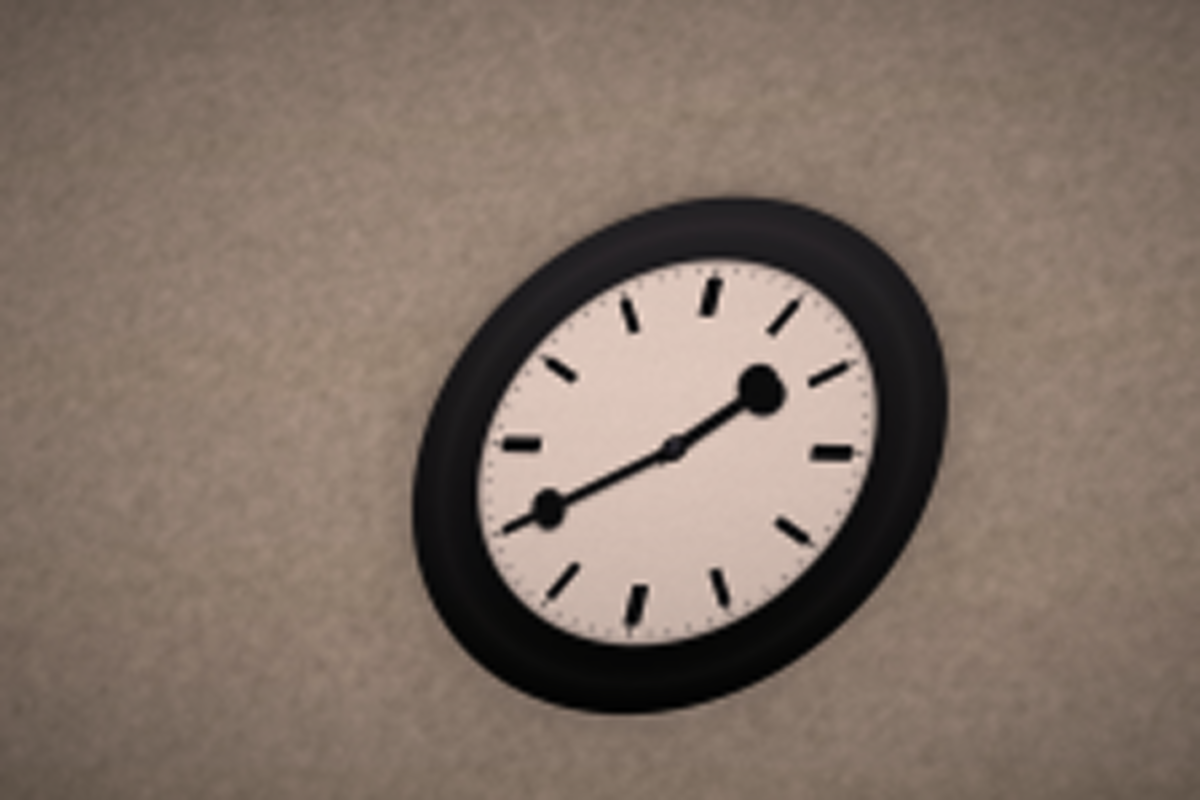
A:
1 h 40 min
